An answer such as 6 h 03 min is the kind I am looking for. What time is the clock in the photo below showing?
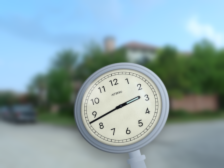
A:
2 h 43 min
